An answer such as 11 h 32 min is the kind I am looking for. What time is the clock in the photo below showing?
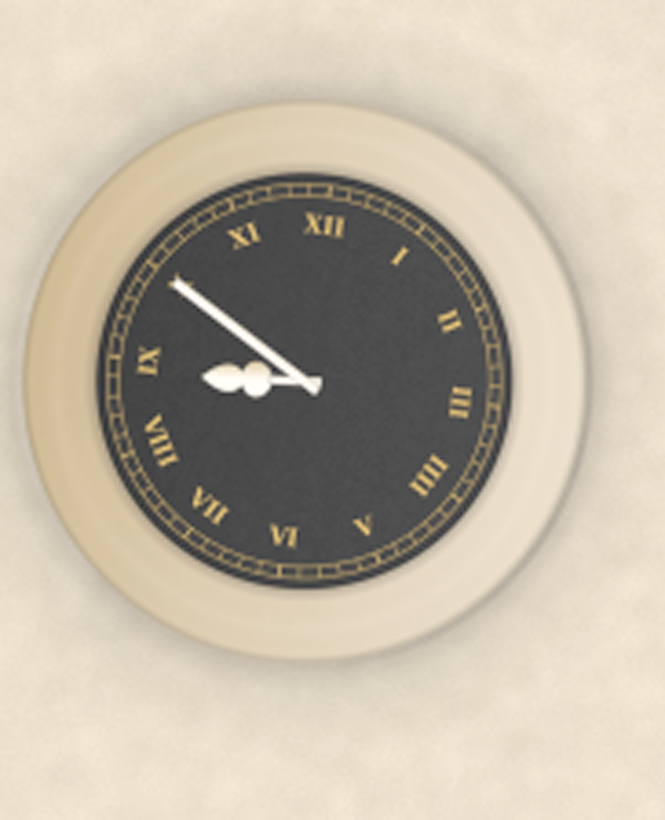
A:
8 h 50 min
